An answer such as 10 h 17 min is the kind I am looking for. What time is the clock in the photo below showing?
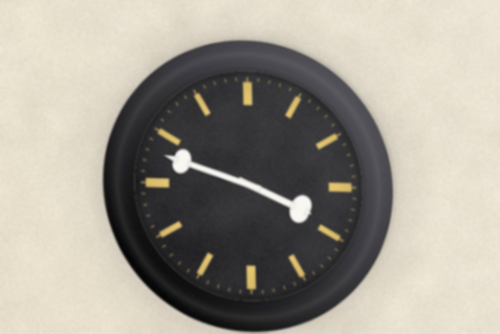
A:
3 h 48 min
